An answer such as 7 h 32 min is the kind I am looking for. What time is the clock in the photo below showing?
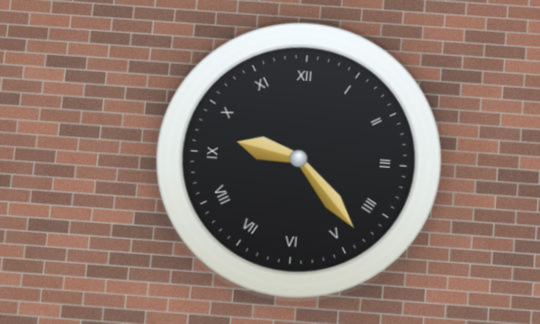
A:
9 h 23 min
